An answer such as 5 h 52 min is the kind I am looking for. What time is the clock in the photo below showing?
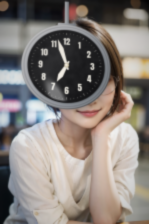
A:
6 h 57 min
